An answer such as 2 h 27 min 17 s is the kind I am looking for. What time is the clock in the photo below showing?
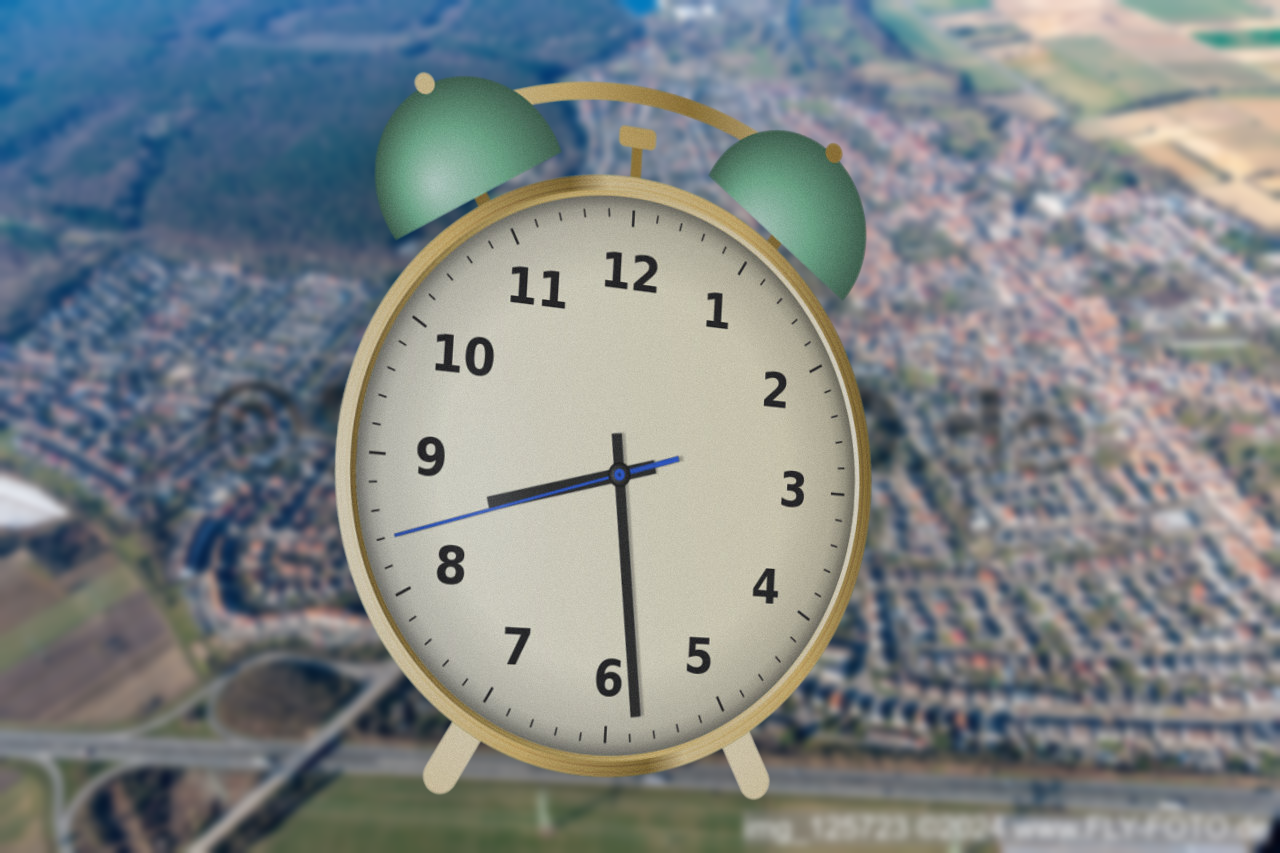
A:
8 h 28 min 42 s
